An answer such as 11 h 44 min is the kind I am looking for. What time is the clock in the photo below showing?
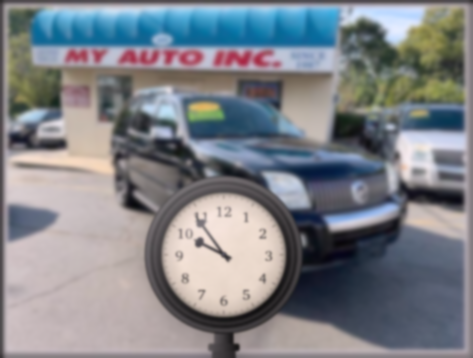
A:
9 h 54 min
